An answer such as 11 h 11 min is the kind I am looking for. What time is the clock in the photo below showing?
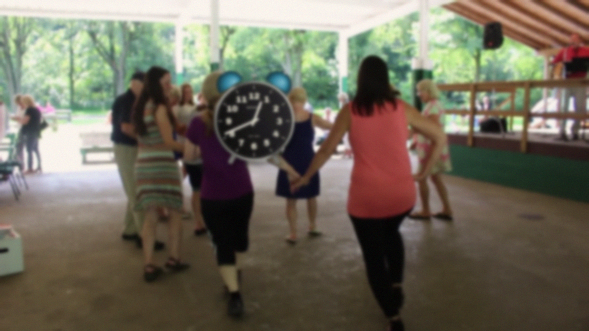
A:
12 h 41 min
